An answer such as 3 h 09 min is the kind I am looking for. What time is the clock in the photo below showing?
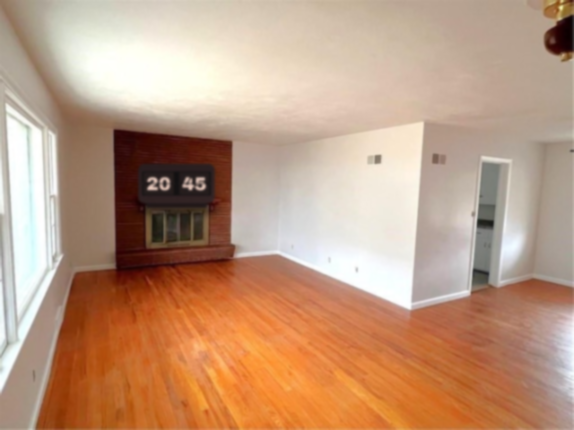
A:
20 h 45 min
